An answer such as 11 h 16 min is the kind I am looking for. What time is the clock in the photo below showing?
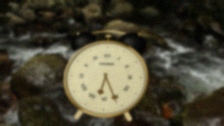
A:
6 h 26 min
